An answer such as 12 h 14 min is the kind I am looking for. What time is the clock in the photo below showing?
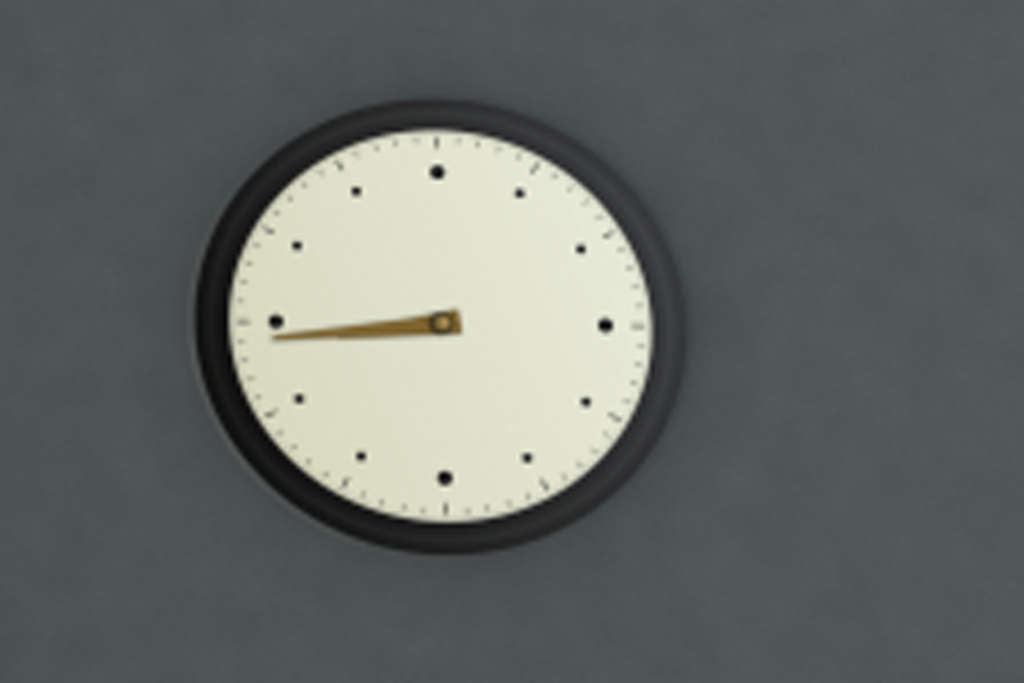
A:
8 h 44 min
